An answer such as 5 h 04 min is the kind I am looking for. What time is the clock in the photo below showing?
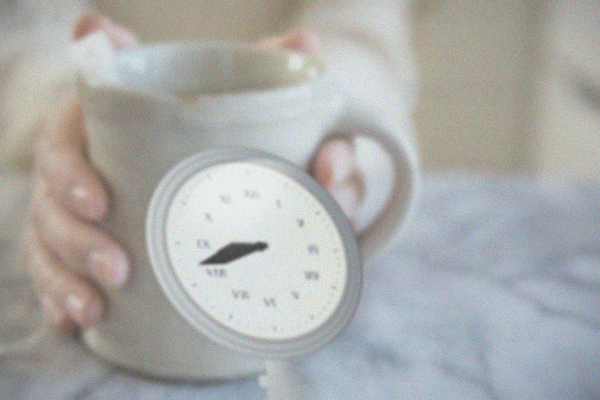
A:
8 h 42 min
